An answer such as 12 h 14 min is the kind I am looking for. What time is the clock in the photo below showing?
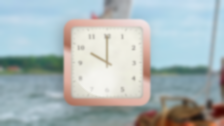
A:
10 h 00 min
